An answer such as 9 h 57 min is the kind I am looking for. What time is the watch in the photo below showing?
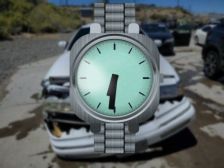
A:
6 h 31 min
